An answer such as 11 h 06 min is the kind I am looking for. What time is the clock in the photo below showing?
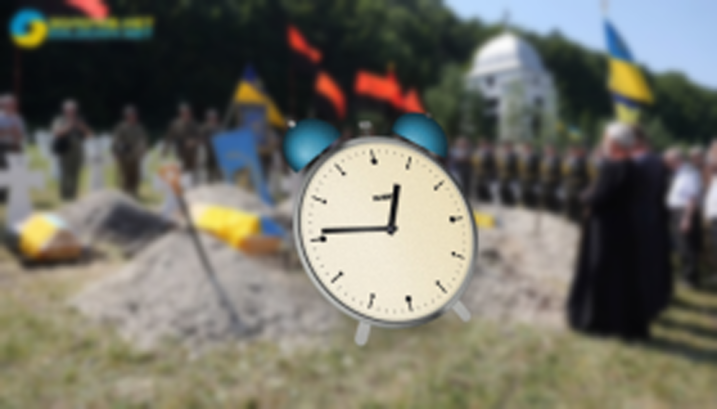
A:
12 h 46 min
